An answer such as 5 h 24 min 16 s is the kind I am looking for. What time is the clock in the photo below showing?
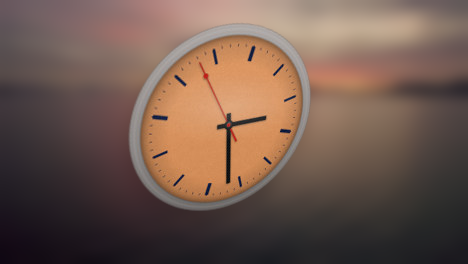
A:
2 h 26 min 53 s
